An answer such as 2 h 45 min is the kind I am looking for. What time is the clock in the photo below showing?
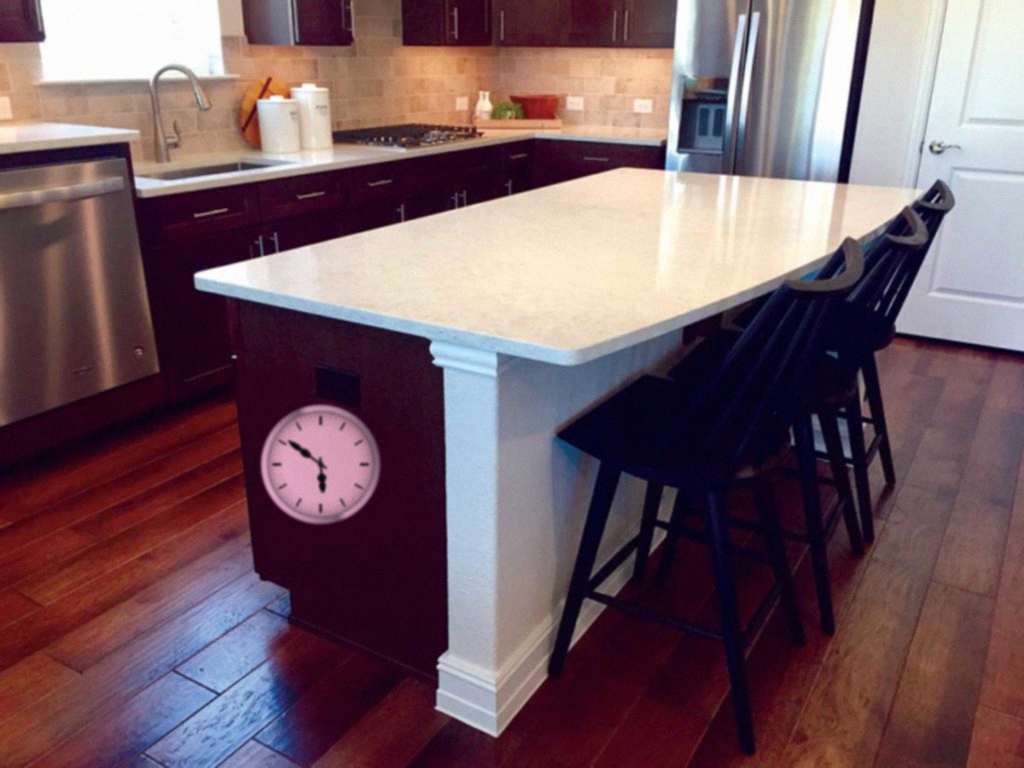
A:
5 h 51 min
